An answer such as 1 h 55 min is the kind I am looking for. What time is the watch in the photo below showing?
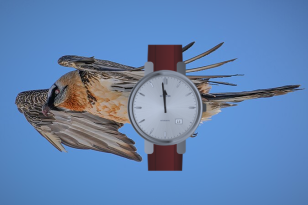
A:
11 h 59 min
